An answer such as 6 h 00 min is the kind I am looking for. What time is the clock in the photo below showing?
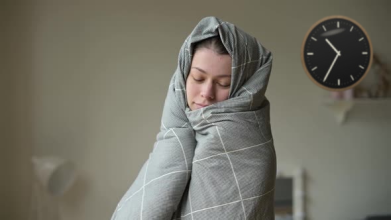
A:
10 h 35 min
